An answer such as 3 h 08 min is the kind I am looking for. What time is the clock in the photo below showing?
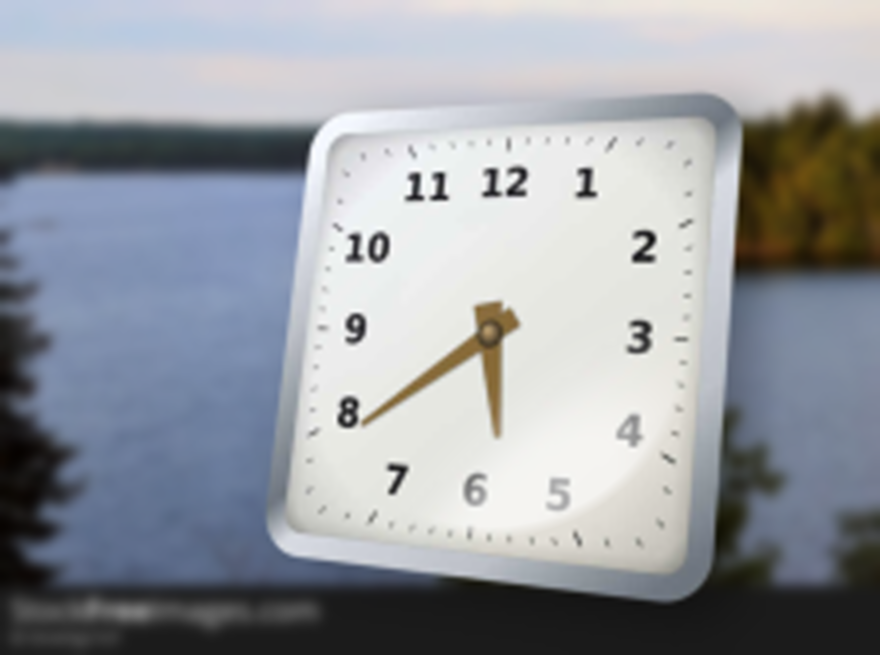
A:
5 h 39 min
